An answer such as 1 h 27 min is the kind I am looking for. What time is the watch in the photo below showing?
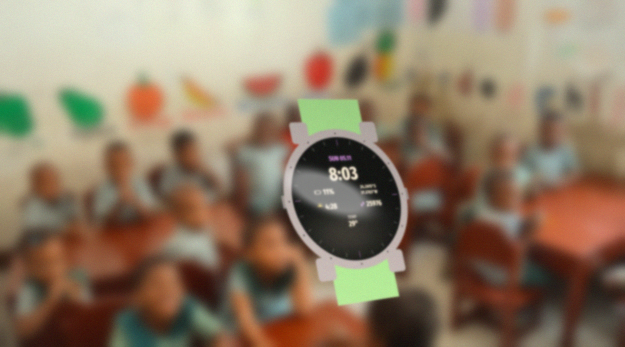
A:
8 h 03 min
